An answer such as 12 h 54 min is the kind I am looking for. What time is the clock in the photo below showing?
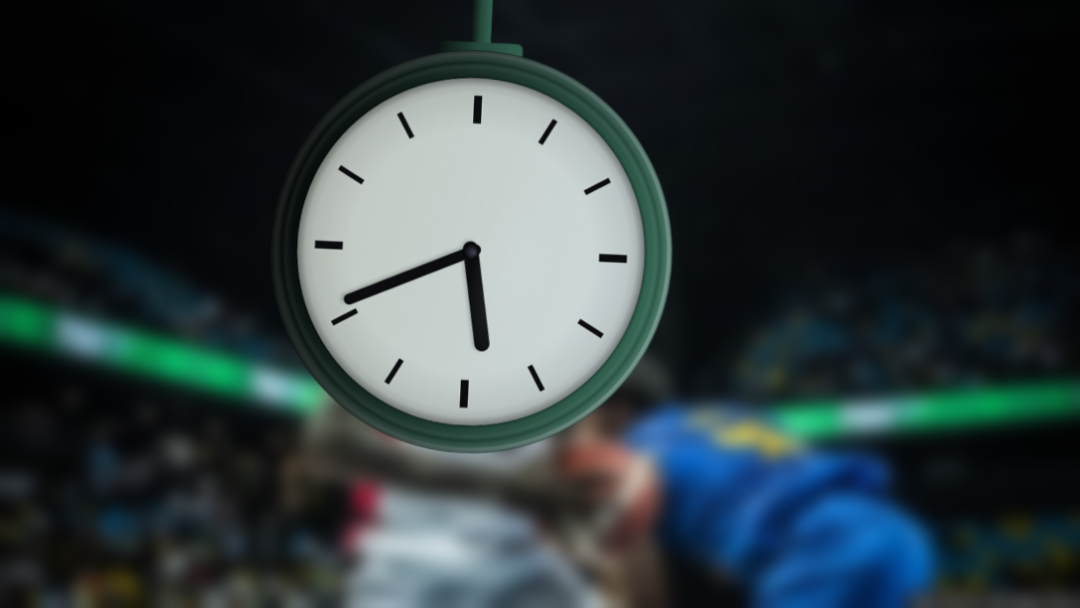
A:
5 h 41 min
